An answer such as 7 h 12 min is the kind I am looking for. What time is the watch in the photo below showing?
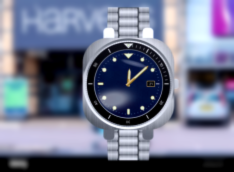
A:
12 h 08 min
